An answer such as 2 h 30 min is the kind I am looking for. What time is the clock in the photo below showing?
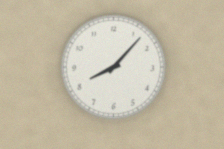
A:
8 h 07 min
